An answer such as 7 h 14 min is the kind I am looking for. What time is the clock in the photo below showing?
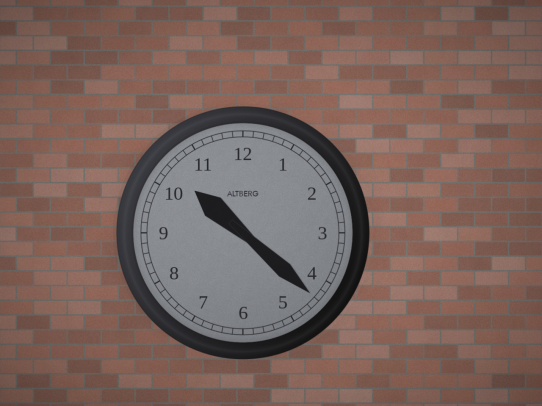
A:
10 h 22 min
